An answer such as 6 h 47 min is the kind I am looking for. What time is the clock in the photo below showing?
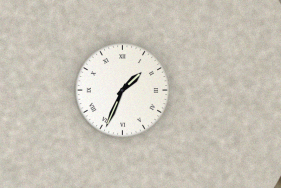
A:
1 h 34 min
